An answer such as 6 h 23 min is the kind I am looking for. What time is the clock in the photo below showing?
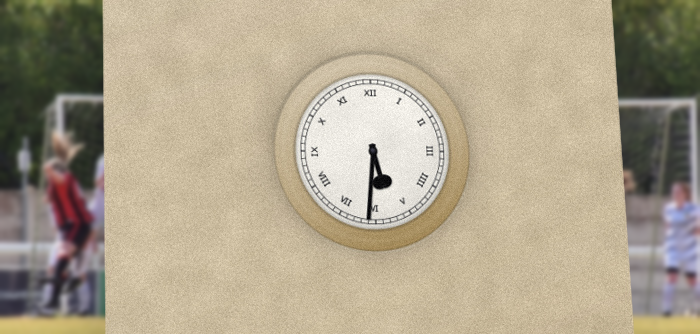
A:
5 h 31 min
